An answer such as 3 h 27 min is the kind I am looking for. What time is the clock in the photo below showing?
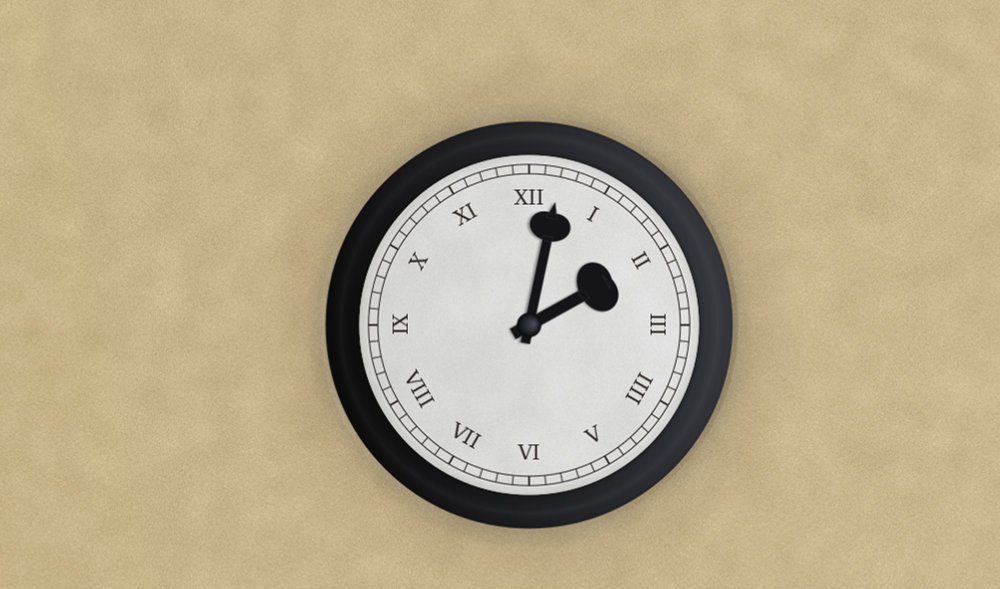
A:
2 h 02 min
